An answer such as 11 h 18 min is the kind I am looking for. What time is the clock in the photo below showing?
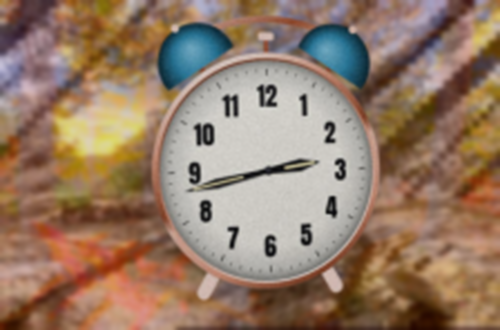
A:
2 h 43 min
